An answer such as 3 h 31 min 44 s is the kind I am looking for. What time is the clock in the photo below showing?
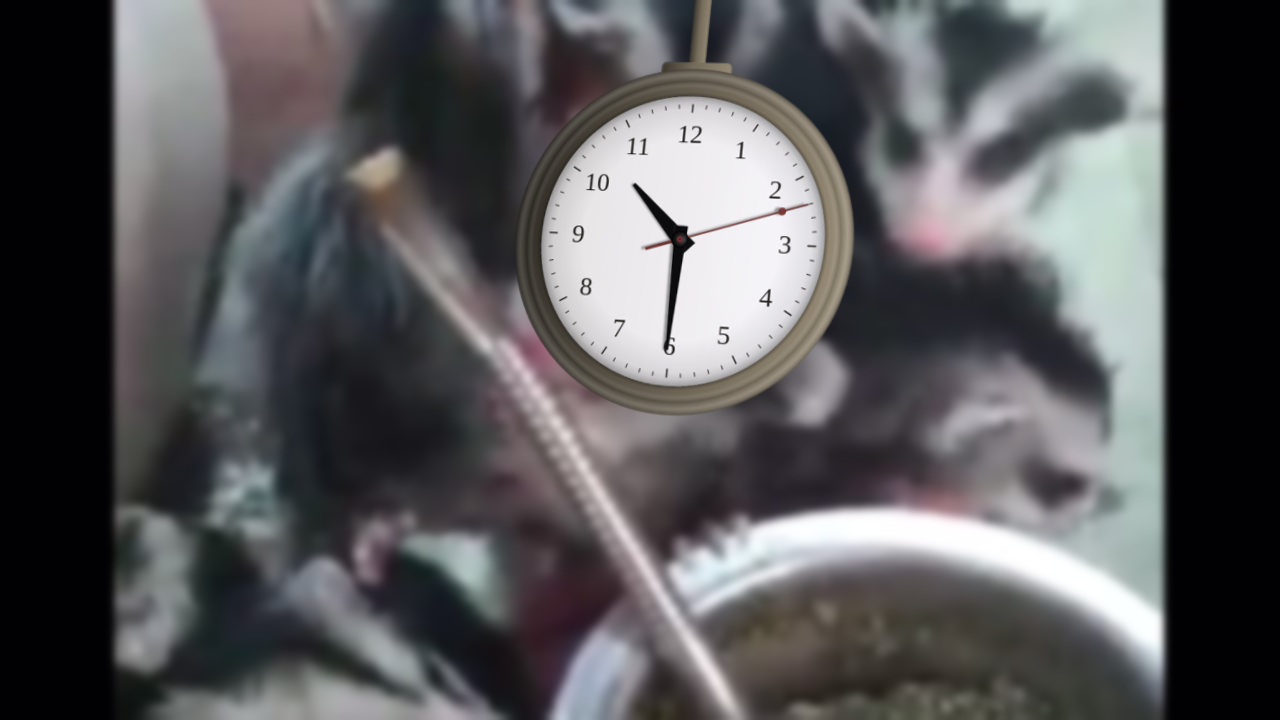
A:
10 h 30 min 12 s
